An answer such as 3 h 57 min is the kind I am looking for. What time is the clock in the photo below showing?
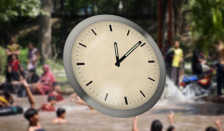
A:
12 h 09 min
